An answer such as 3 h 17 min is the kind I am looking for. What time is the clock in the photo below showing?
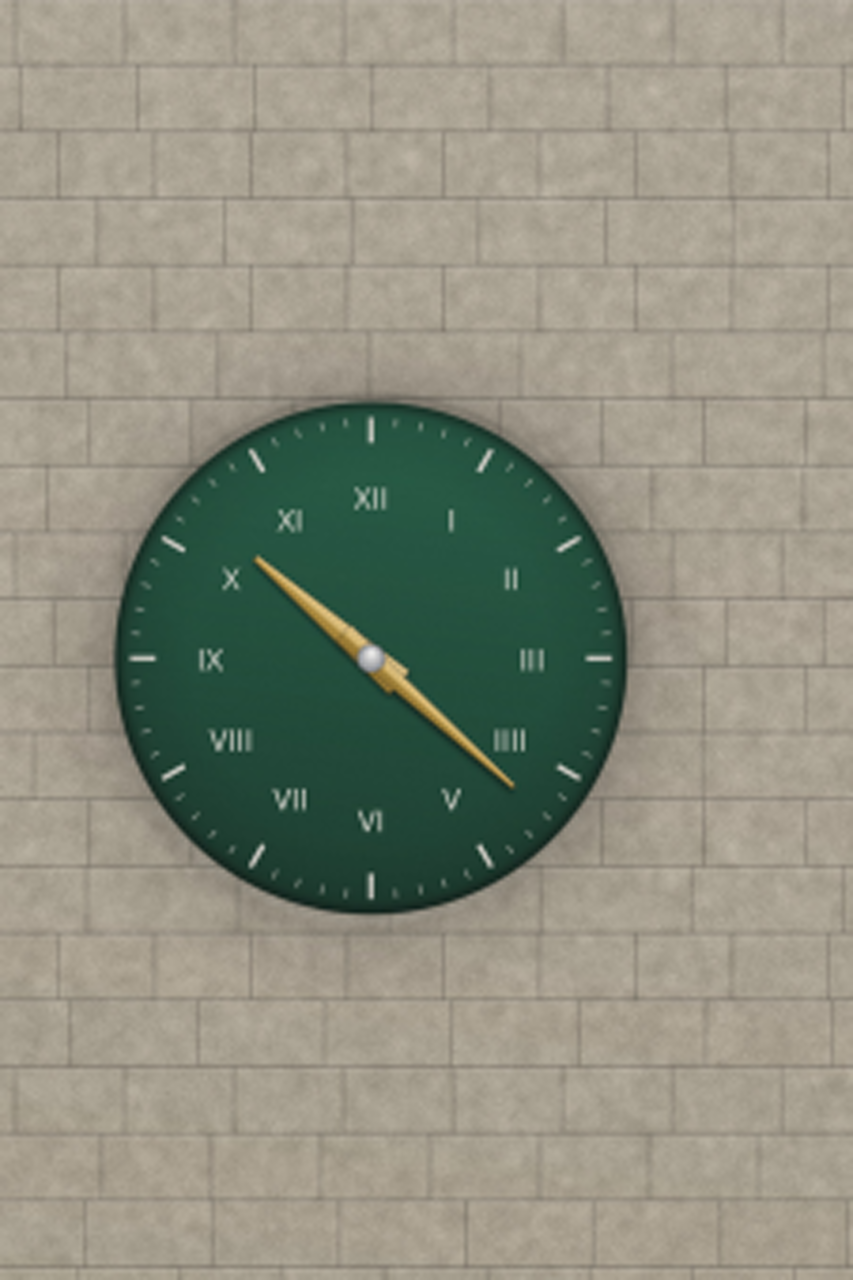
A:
10 h 22 min
